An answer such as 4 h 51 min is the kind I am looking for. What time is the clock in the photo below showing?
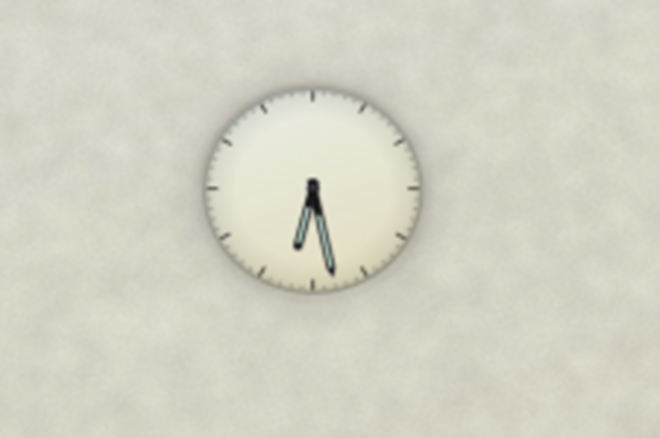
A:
6 h 28 min
